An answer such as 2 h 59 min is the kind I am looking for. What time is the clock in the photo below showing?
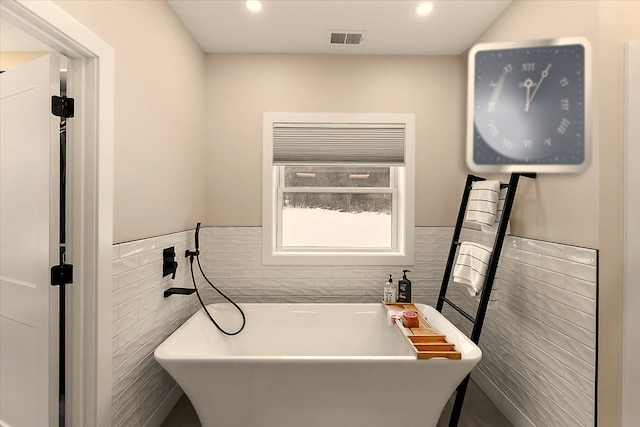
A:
12 h 05 min
